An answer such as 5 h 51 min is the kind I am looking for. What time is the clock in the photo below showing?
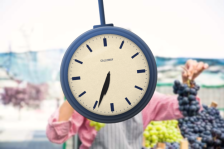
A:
6 h 34 min
